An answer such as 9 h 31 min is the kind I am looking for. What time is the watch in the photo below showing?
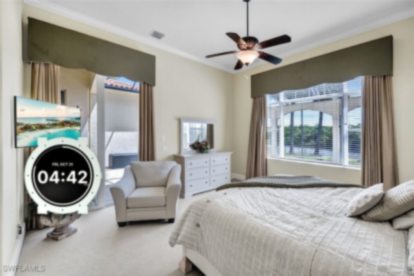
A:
4 h 42 min
